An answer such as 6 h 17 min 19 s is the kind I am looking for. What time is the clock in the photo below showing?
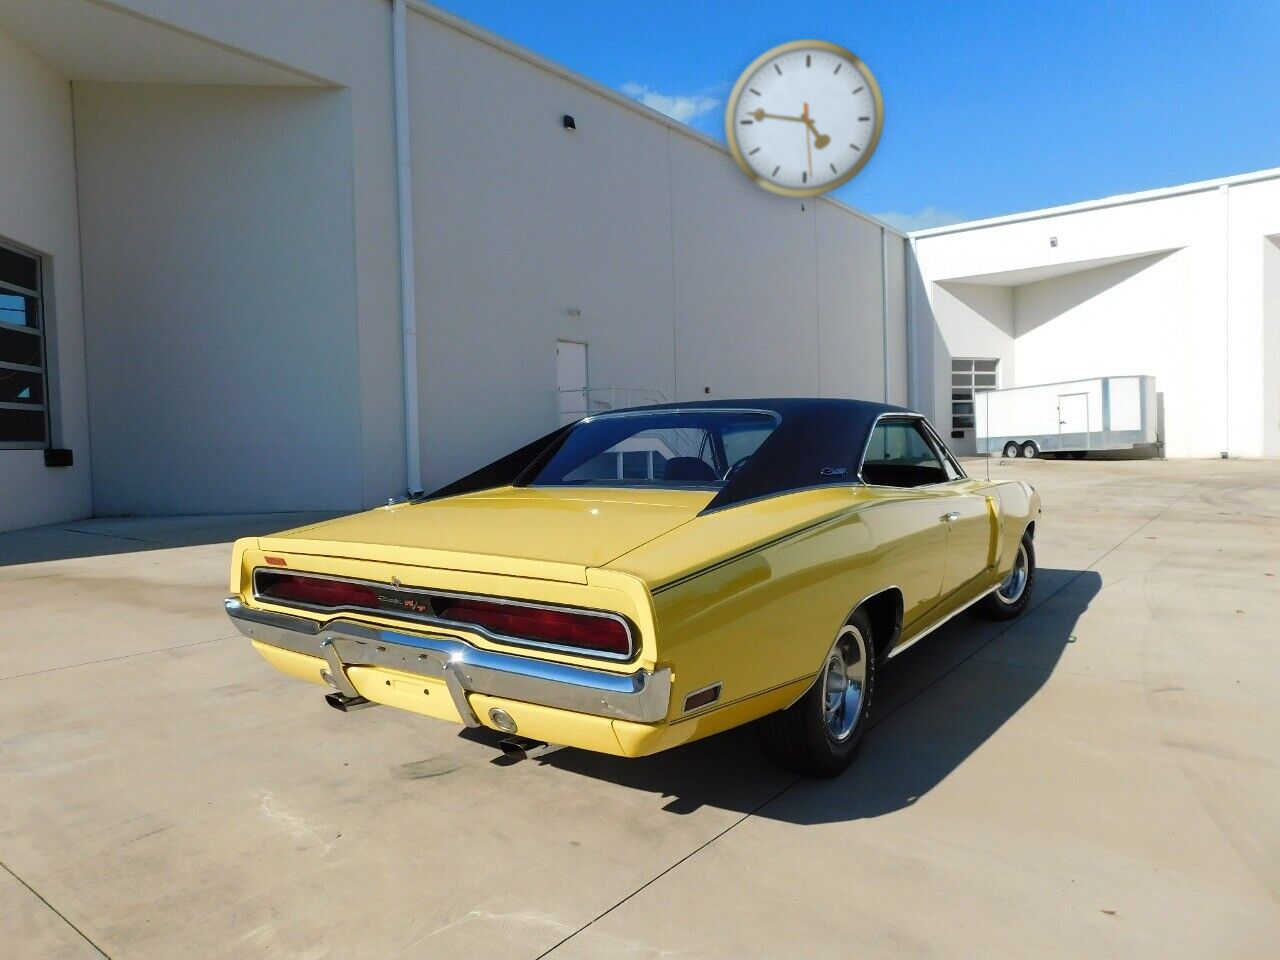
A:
4 h 46 min 29 s
